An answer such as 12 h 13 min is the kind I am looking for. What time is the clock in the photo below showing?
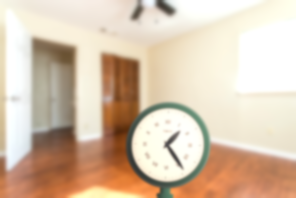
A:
1 h 24 min
